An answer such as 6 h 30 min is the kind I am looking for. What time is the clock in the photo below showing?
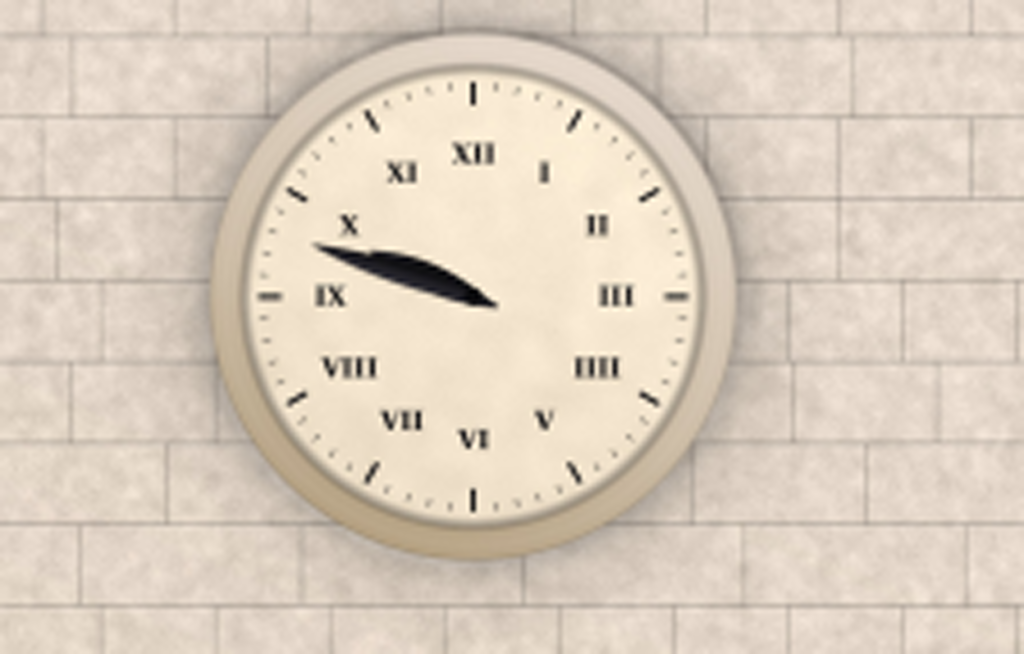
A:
9 h 48 min
